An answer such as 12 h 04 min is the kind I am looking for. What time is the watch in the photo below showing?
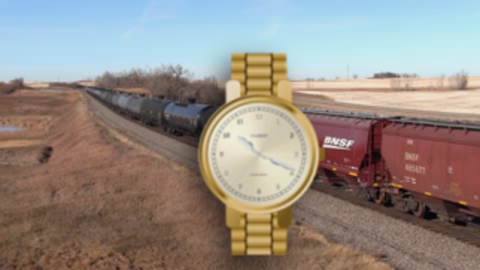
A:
10 h 19 min
